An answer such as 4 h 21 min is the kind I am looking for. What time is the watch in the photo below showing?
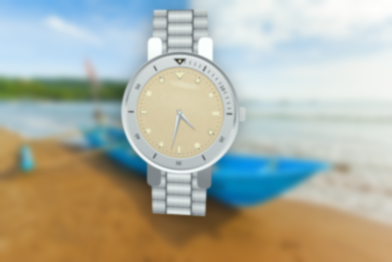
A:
4 h 32 min
